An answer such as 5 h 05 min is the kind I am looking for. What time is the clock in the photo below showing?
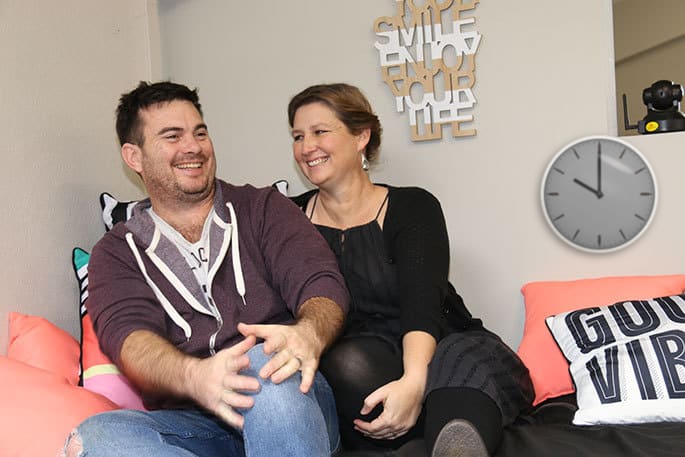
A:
10 h 00 min
